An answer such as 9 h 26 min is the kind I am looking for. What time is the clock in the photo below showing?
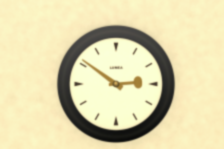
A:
2 h 51 min
